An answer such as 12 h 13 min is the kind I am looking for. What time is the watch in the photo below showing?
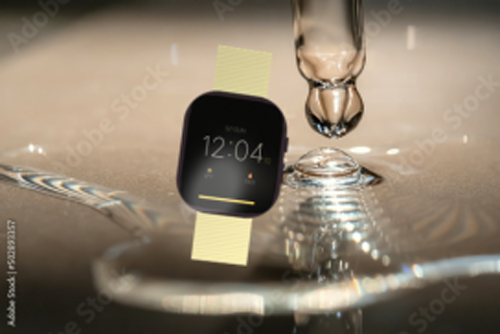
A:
12 h 04 min
